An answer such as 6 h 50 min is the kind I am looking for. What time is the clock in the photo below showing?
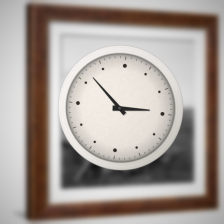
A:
2 h 52 min
